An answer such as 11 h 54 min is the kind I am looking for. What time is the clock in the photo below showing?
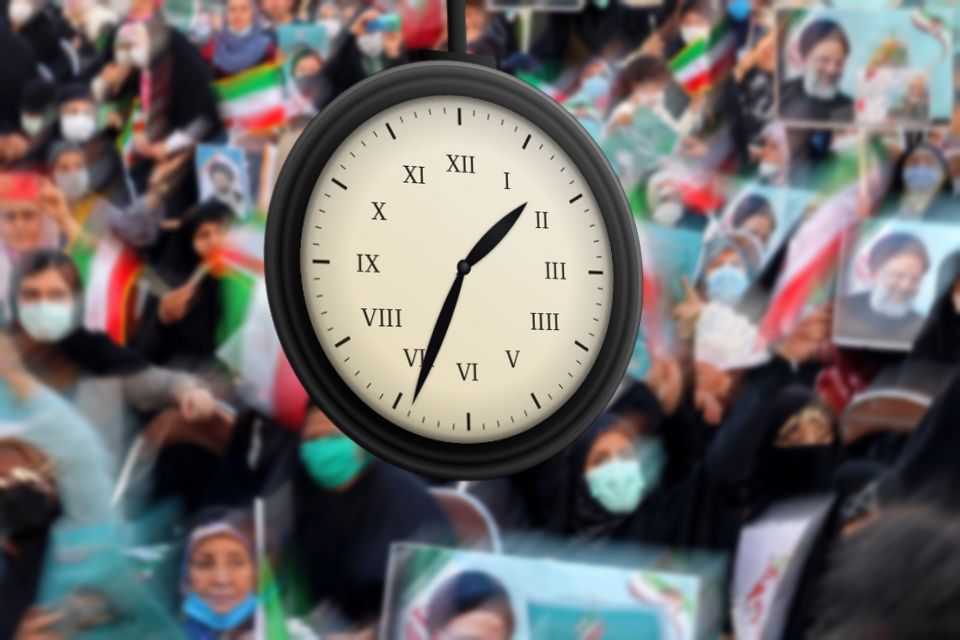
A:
1 h 34 min
